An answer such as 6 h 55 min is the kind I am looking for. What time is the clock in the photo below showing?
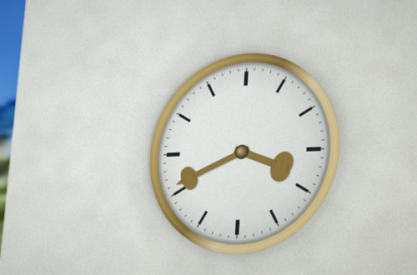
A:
3 h 41 min
